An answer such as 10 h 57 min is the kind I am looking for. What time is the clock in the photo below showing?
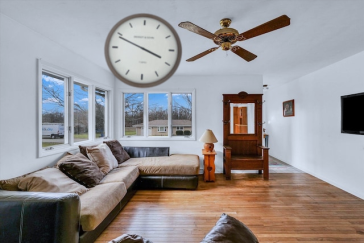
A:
3 h 49 min
